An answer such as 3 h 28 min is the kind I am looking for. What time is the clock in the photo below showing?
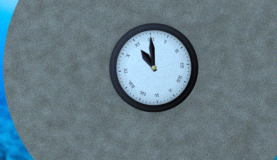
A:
11 h 00 min
